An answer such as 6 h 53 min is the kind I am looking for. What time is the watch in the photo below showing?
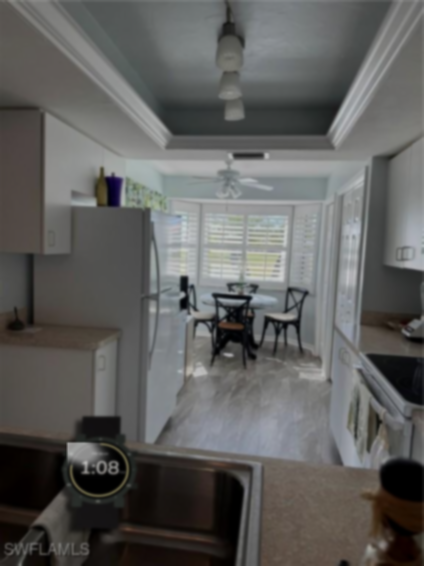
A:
1 h 08 min
